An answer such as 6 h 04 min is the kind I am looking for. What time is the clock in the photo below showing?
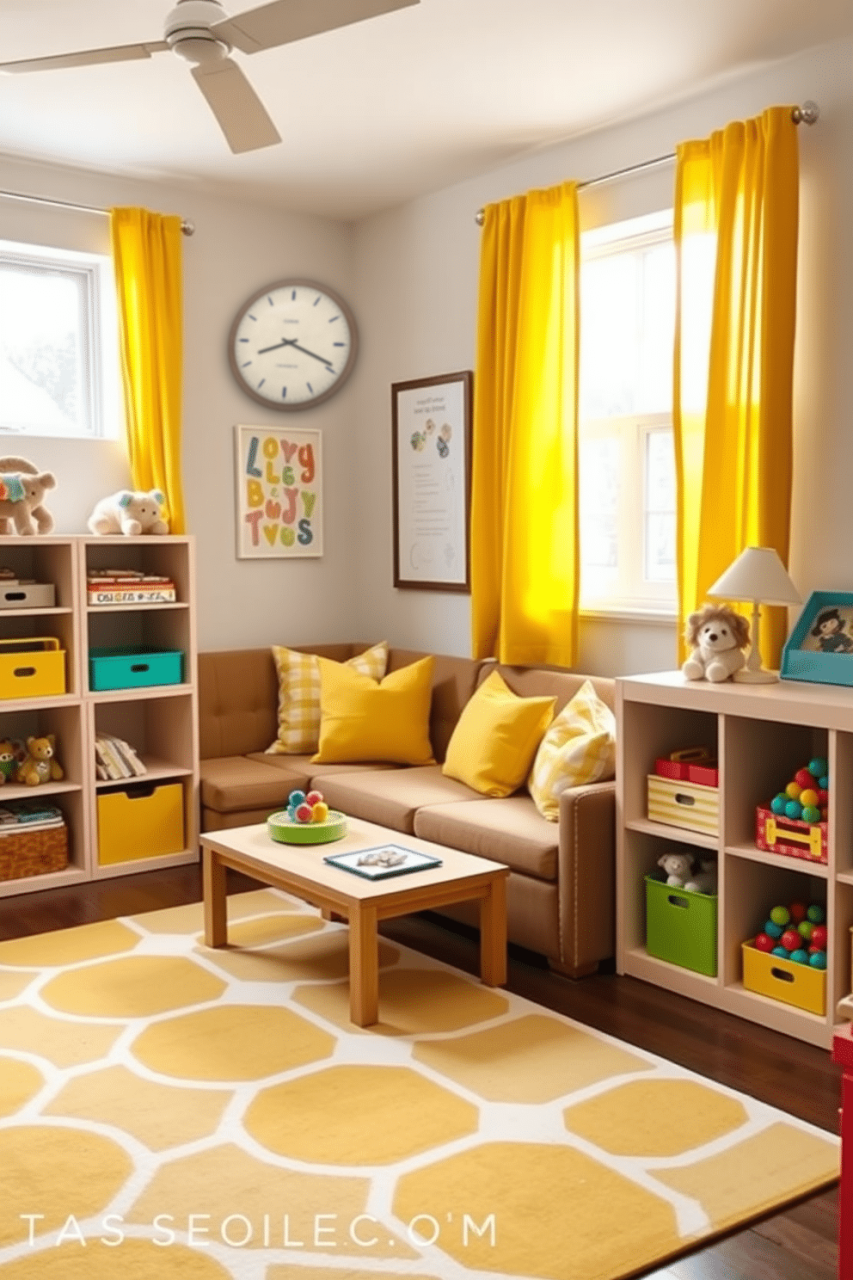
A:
8 h 19 min
